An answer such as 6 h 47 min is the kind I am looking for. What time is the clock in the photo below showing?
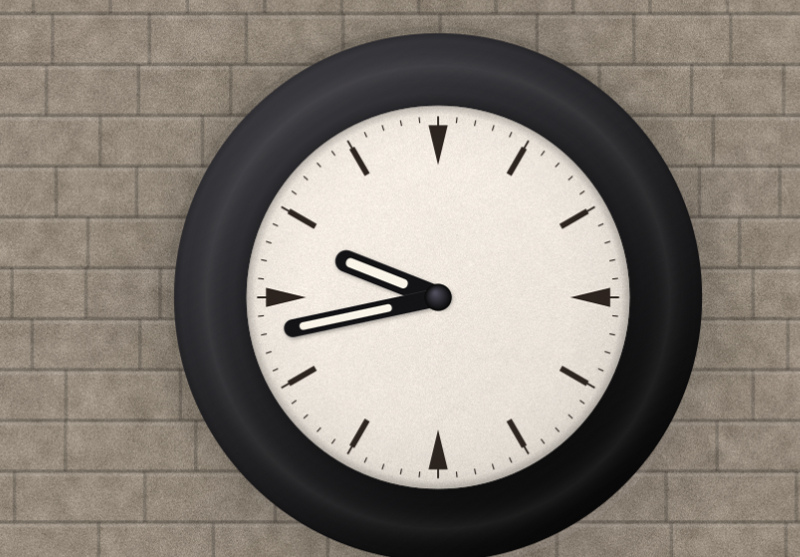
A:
9 h 43 min
